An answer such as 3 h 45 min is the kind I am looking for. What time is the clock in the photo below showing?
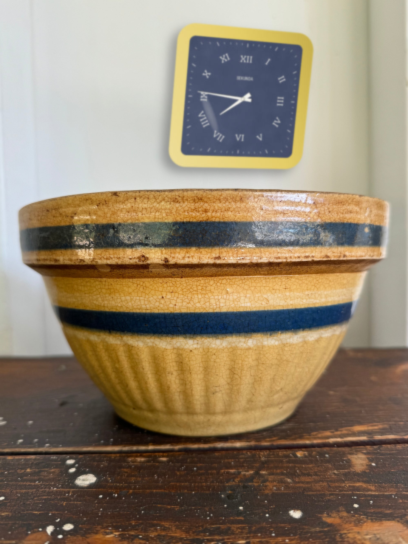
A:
7 h 46 min
